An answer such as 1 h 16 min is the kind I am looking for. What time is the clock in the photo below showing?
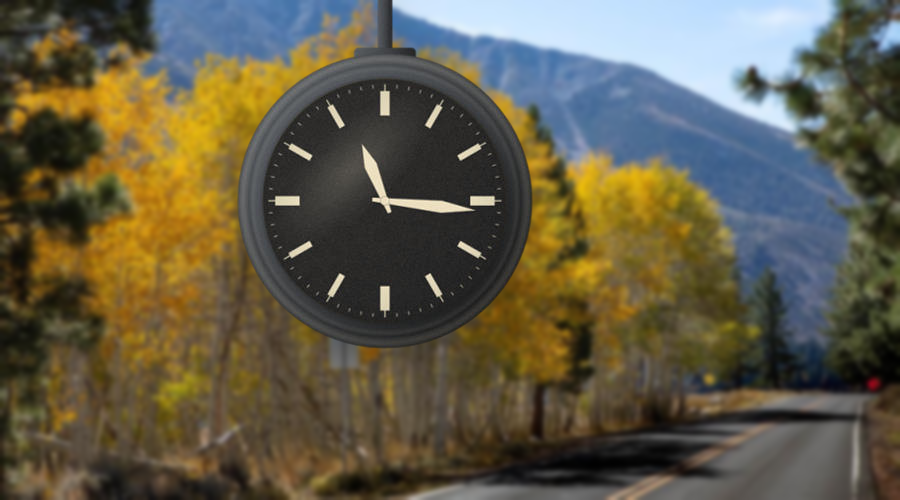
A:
11 h 16 min
